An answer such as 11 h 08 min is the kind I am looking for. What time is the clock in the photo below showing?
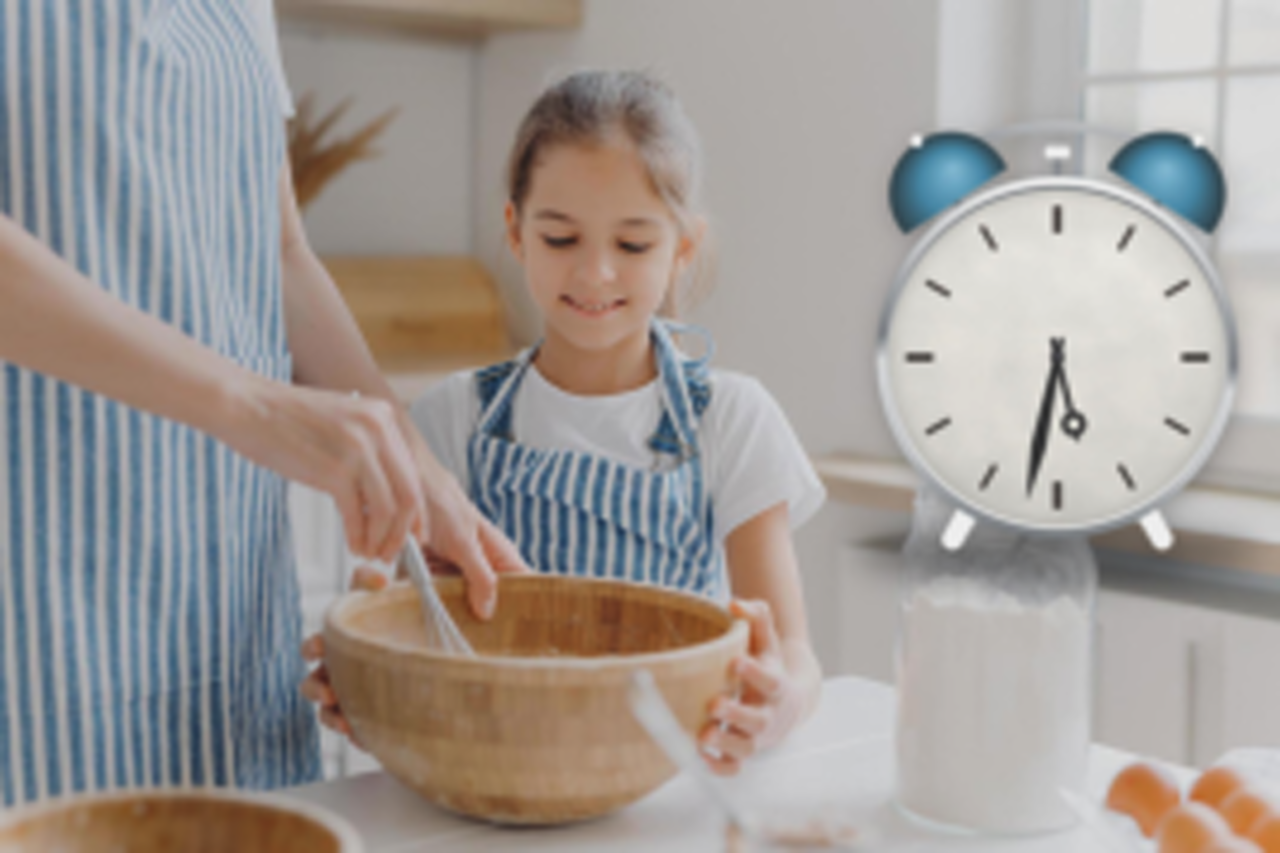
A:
5 h 32 min
